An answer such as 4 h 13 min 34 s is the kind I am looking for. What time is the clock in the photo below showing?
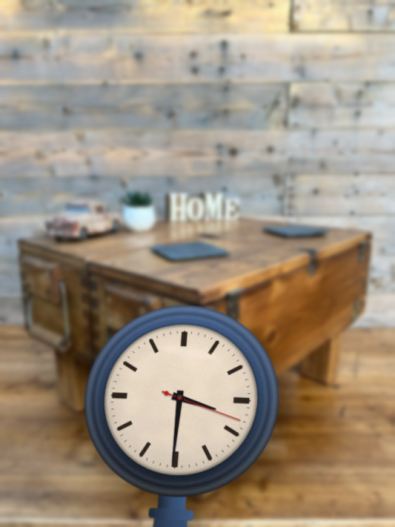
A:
3 h 30 min 18 s
